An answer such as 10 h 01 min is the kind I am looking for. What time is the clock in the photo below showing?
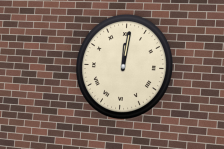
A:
12 h 01 min
